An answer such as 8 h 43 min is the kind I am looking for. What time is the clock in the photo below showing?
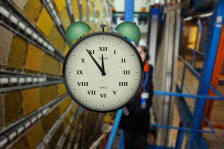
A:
11 h 54 min
